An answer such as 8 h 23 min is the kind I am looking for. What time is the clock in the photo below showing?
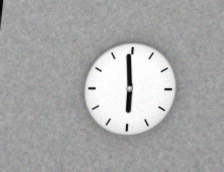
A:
5 h 59 min
